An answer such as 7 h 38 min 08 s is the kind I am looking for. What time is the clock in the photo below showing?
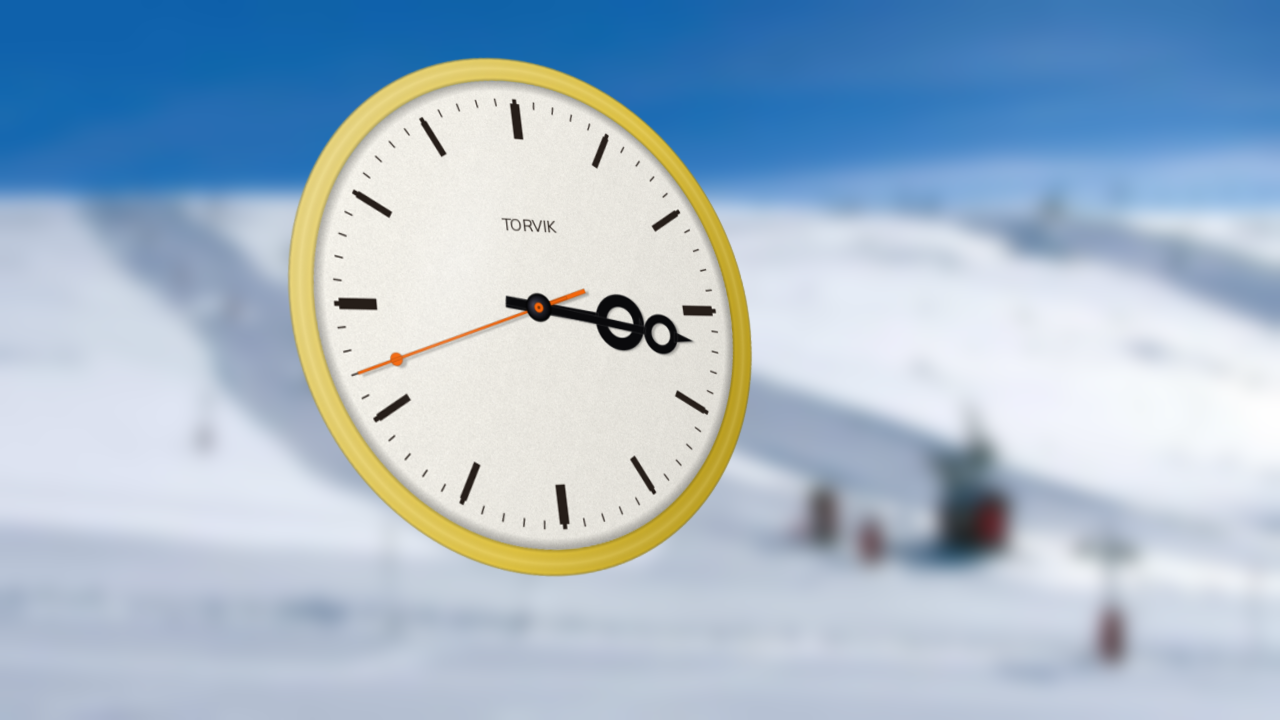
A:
3 h 16 min 42 s
